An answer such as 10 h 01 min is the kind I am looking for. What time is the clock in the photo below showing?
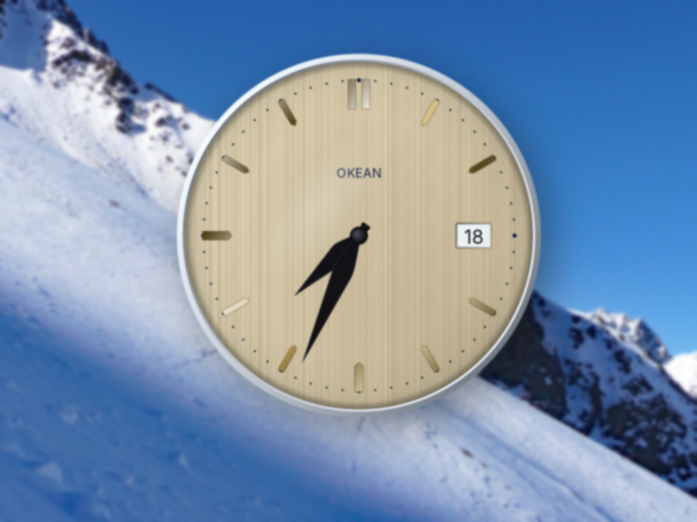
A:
7 h 34 min
